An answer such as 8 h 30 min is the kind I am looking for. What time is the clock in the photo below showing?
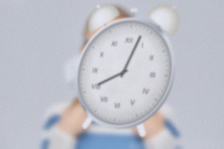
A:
8 h 03 min
